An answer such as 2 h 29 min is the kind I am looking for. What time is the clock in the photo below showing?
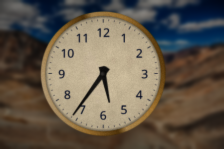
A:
5 h 36 min
